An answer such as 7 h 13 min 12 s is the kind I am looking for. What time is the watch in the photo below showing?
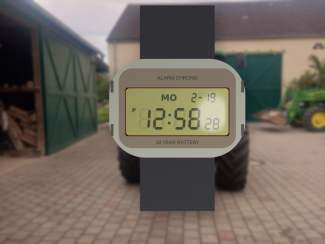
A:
12 h 58 min 28 s
